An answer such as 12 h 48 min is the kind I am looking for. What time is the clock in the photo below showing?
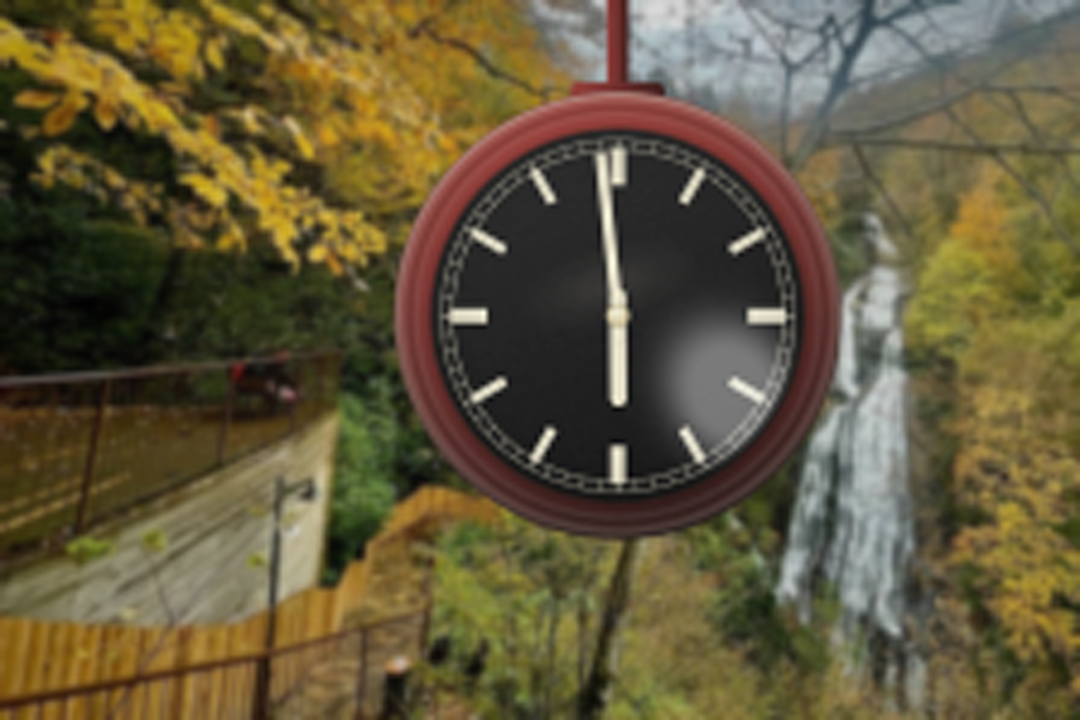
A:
5 h 59 min
